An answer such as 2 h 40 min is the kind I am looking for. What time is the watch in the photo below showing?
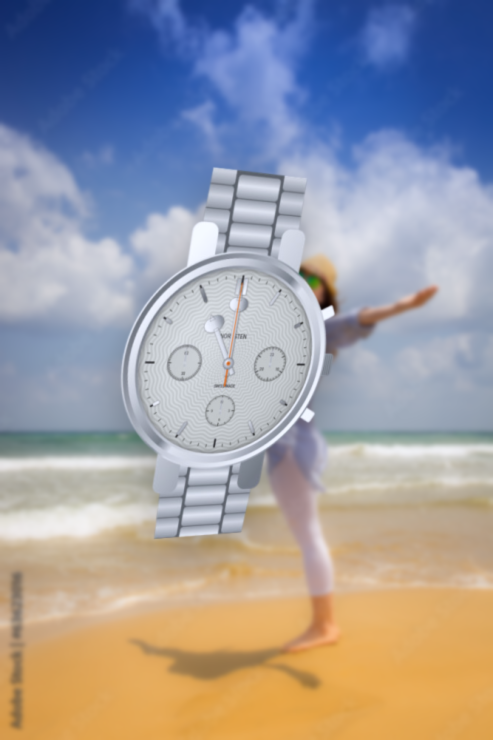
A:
11 h 00 min
